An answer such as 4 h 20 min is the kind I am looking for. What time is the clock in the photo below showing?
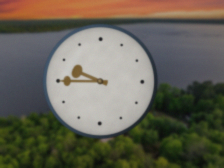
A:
9 h 45 min
